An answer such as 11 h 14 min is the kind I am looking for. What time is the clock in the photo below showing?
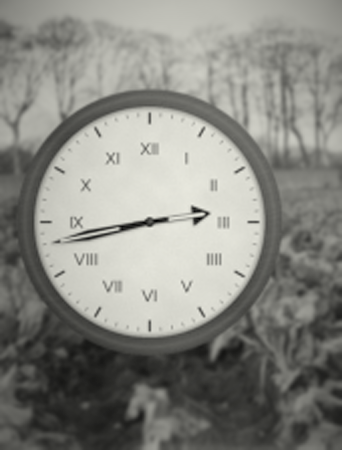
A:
2 h 43 min
